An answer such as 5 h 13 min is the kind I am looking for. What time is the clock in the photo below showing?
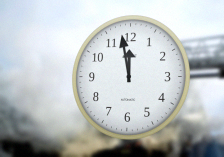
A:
11 h 58 min
